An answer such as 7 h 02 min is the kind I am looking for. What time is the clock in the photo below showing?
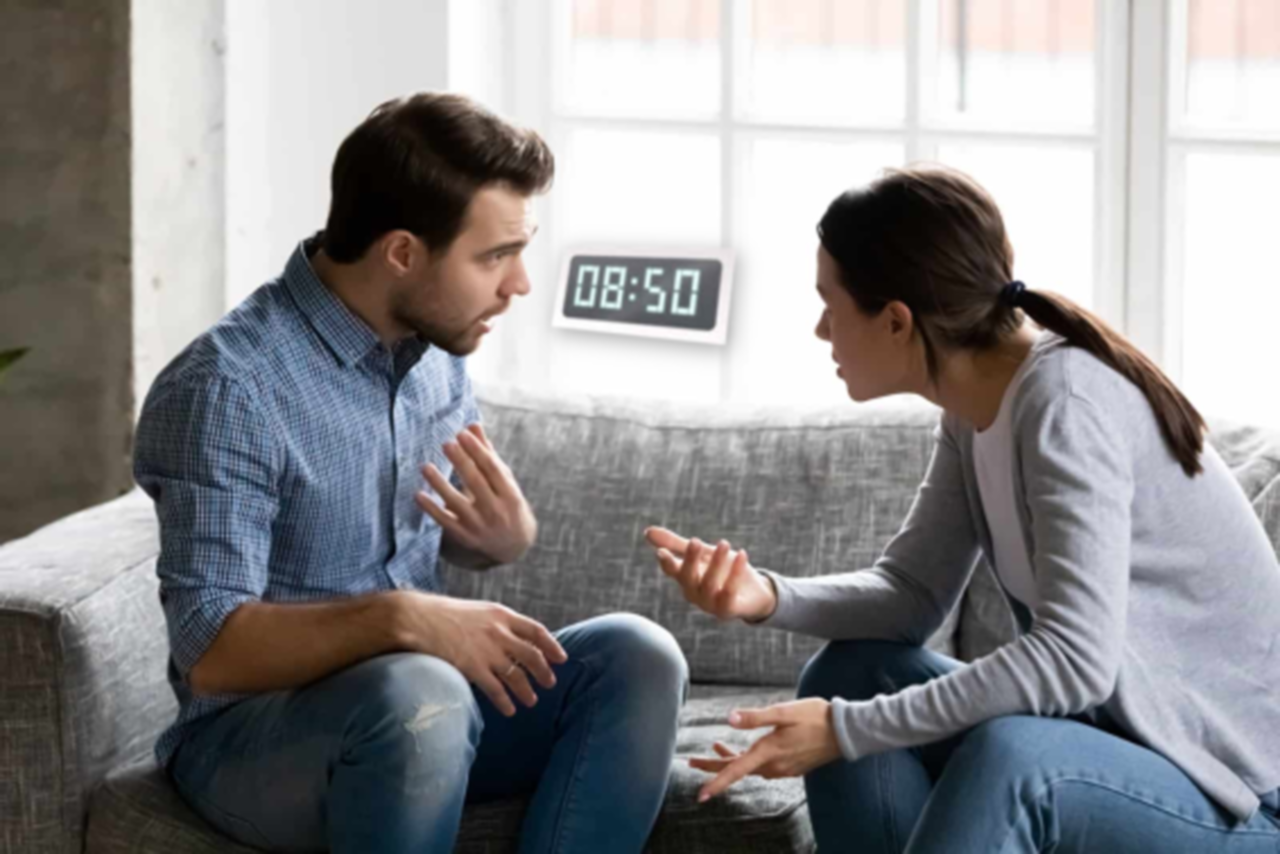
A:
8 h 50 min
